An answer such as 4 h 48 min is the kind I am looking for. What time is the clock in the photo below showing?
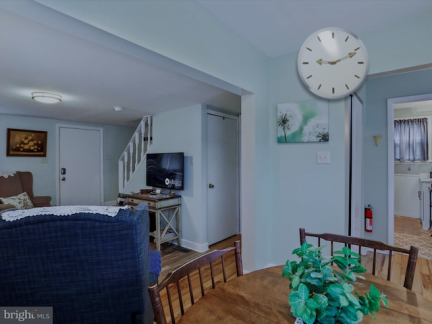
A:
9 h 11 min
